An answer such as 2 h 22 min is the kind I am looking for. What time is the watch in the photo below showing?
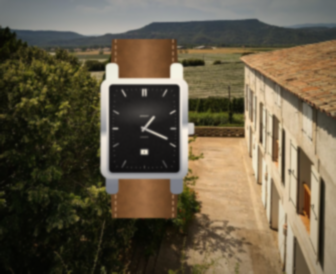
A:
1 h 19 min
